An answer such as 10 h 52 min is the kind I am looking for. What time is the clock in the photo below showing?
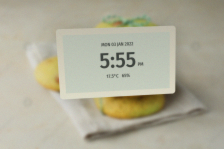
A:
5 h 55 min
